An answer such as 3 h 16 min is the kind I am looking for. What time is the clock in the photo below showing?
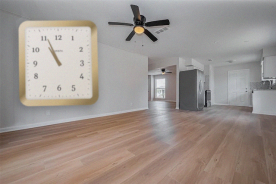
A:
10 h 56 min
